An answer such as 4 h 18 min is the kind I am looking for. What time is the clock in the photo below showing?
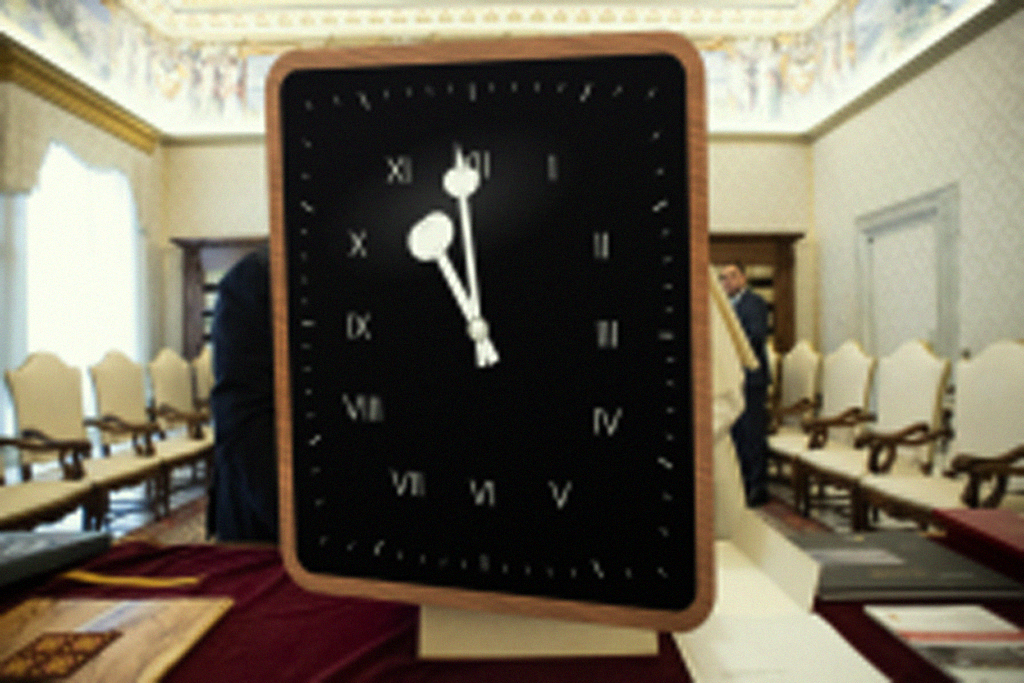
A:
10 h 59 min
